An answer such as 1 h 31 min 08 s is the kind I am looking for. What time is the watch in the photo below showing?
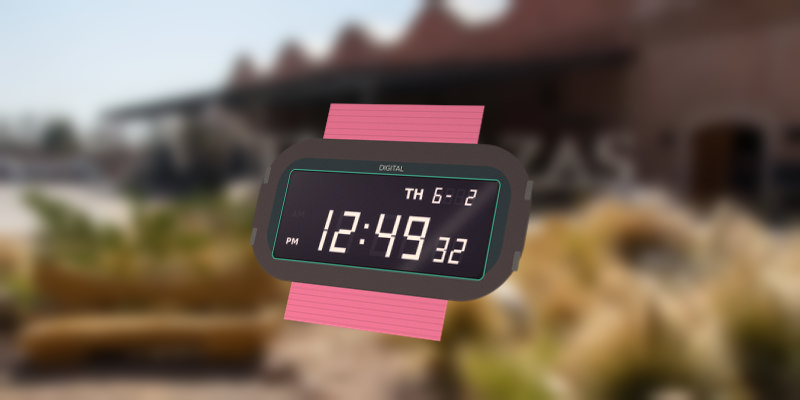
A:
12 h 49 min 32 s
